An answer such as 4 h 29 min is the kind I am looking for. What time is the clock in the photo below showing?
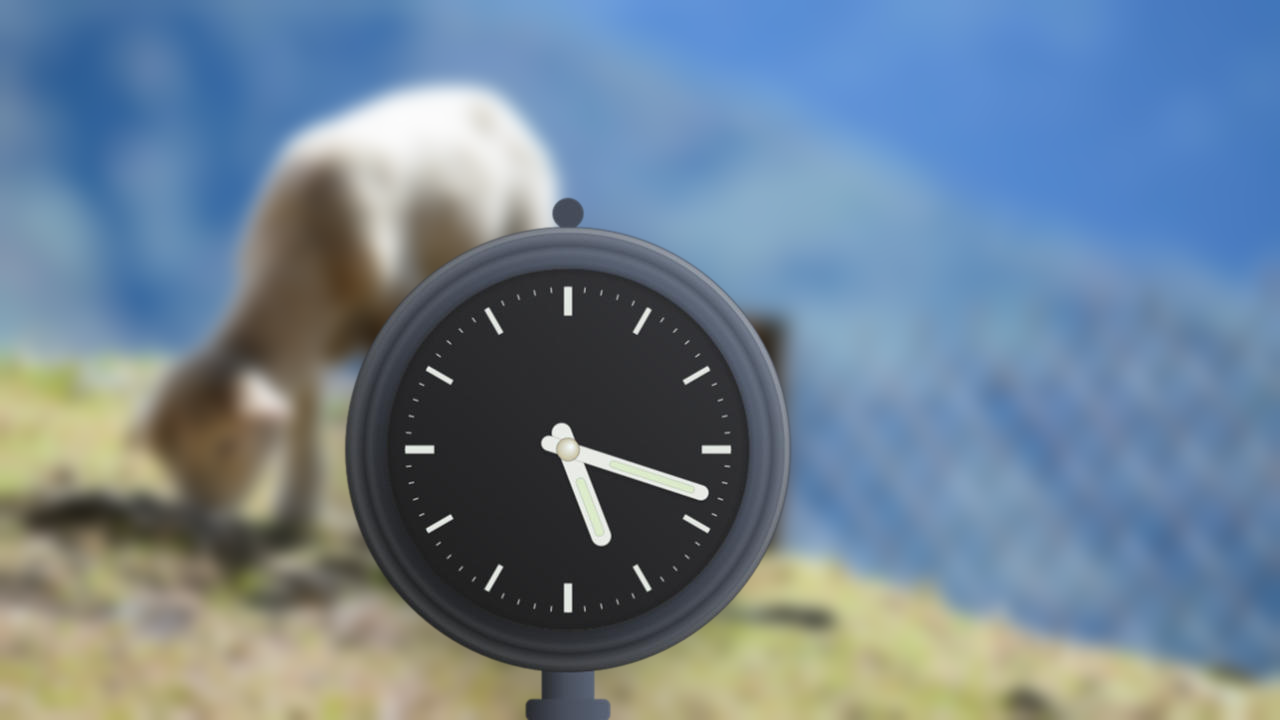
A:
5 h 18 min
